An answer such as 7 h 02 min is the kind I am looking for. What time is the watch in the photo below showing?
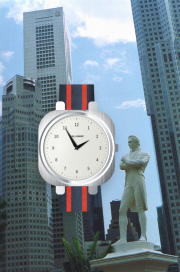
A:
1 h 55 min
